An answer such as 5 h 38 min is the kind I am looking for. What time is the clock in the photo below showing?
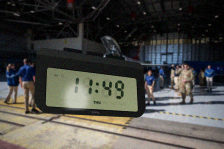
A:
11 h 49 min
